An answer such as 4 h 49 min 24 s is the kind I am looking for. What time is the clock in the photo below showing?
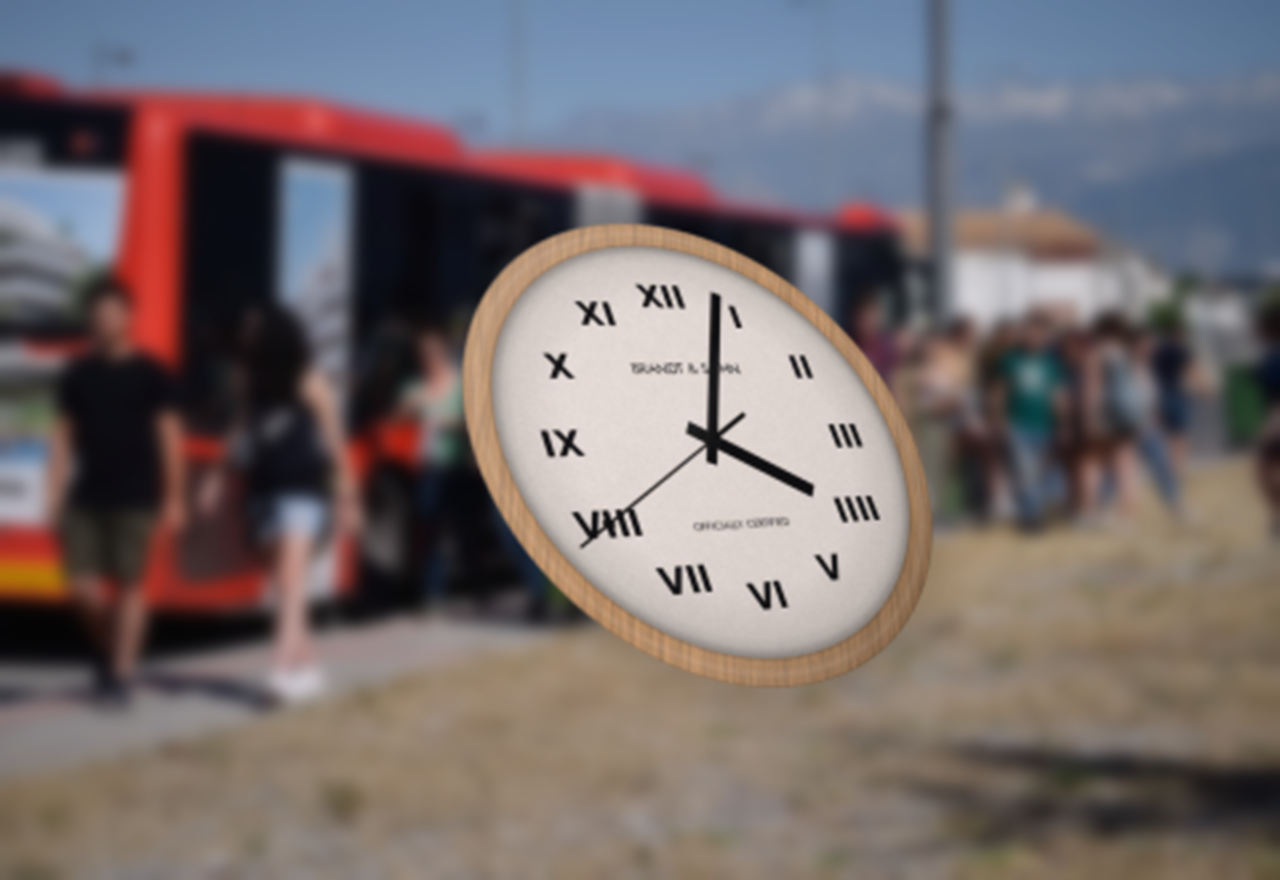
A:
4 h 03 min 40 s
